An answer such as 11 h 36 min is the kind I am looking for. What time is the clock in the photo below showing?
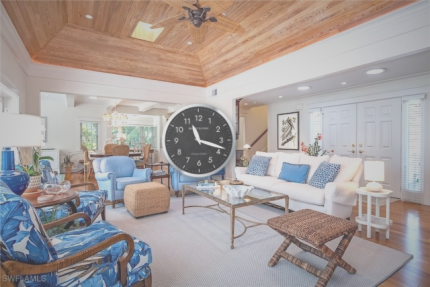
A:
11 h 18 min
